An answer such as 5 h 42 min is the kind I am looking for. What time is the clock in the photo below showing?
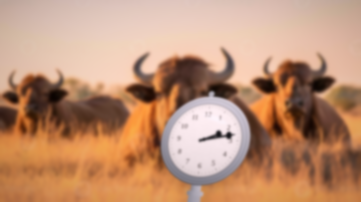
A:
2 h 13 min
